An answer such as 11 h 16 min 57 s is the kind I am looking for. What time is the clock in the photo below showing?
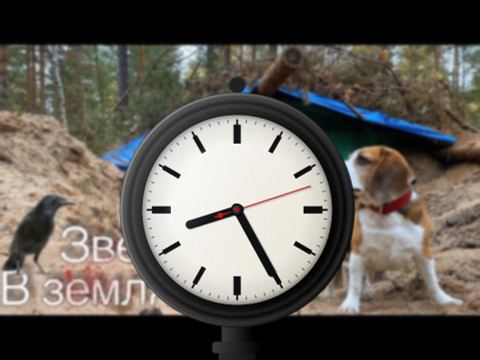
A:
8 h 25 min 12 s
